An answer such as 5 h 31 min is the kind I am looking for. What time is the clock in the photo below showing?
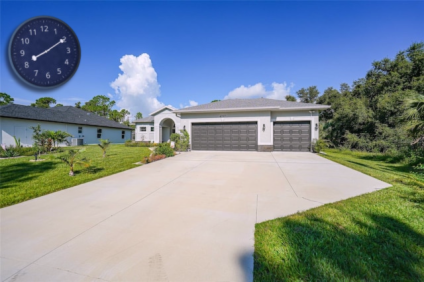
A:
8 h 10 min
